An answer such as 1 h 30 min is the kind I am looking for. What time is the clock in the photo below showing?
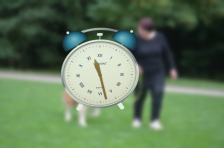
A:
11 h 28 min
